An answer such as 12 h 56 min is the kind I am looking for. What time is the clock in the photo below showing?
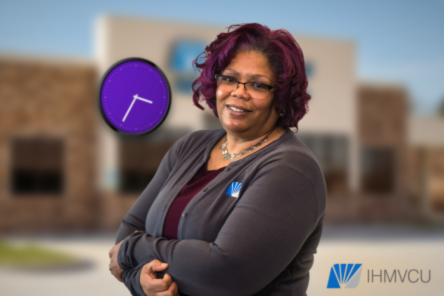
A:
3 h 35 min
